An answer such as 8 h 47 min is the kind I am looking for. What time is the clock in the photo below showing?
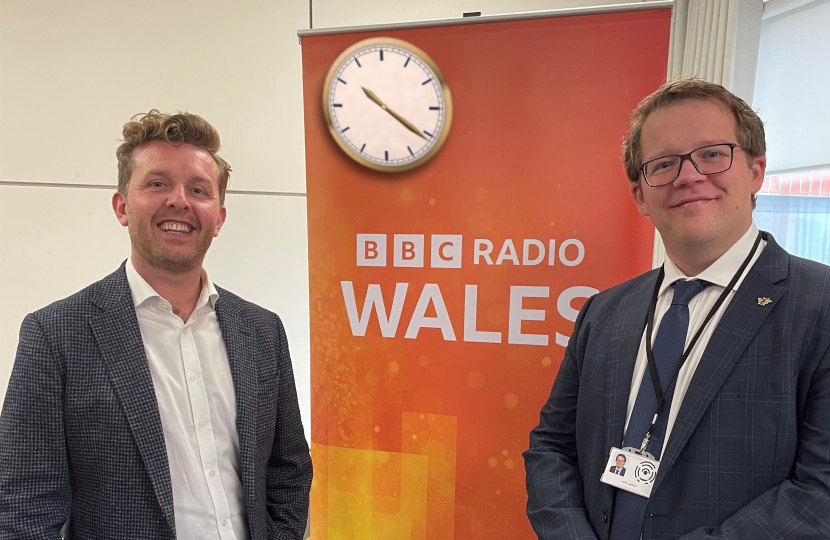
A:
10 h 21 min
